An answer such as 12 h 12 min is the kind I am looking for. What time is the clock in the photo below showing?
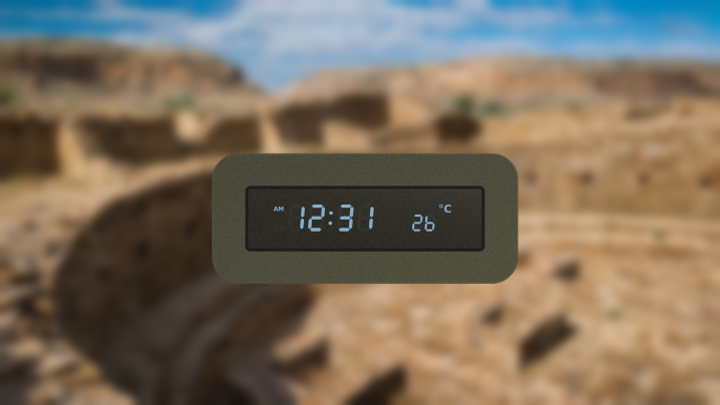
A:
12 h 31 min
